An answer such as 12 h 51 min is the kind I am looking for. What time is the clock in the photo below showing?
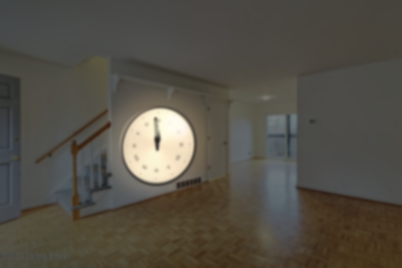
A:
11 h 59 min
